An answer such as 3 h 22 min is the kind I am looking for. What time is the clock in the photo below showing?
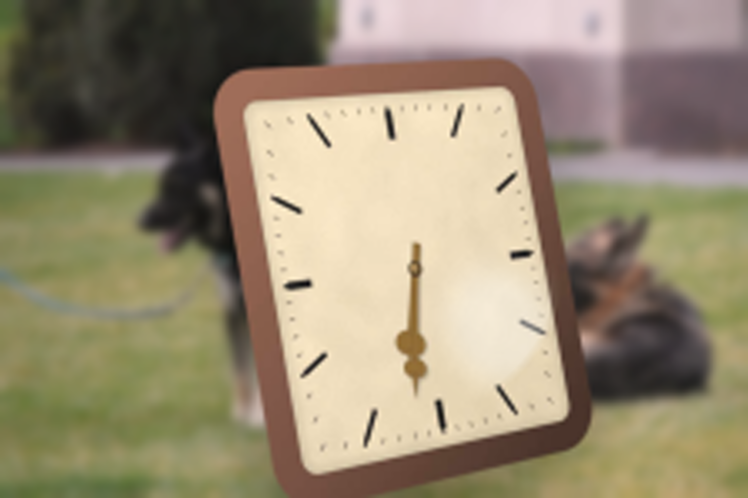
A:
6 h 32 min
